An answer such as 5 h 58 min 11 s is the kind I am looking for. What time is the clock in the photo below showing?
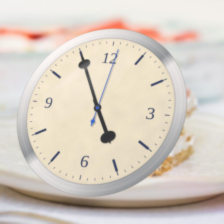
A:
4 h 55 min 01 s
